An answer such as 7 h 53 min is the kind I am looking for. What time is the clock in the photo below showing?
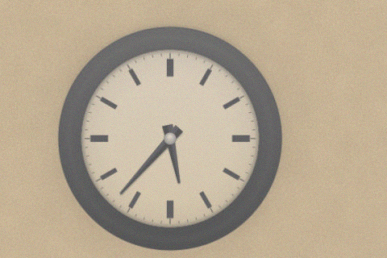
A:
5 h 37 min
